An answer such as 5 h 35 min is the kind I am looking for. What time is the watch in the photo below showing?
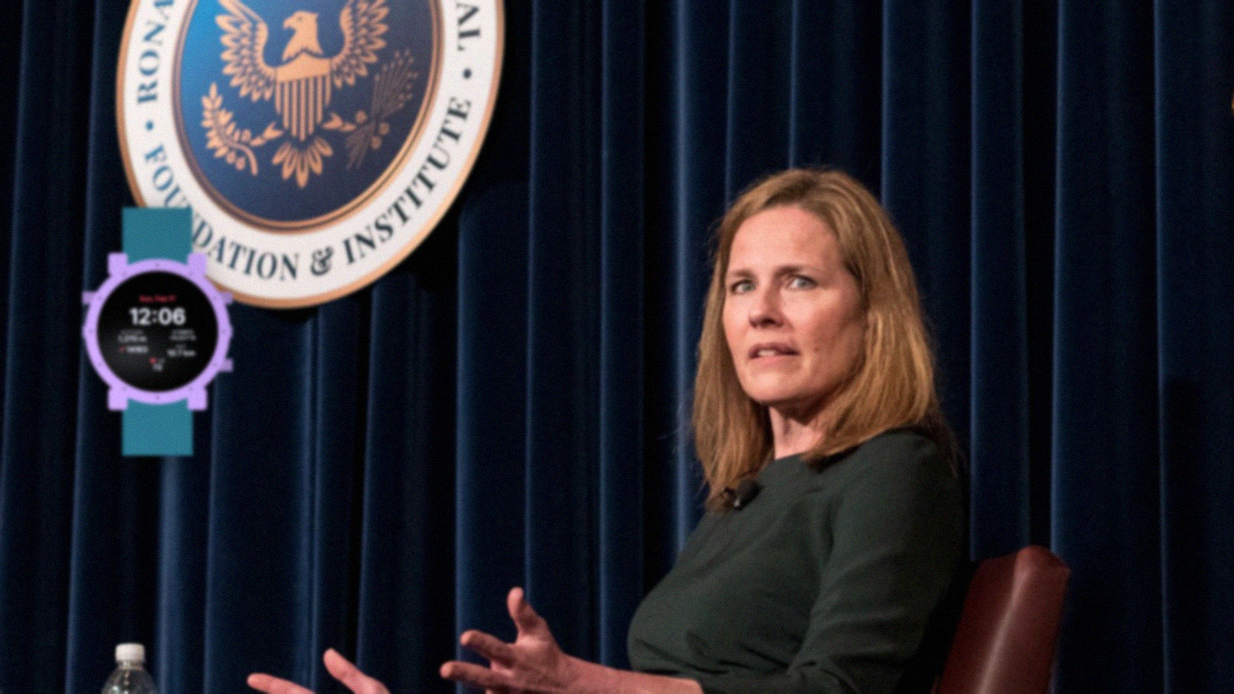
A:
12 h 06 min
